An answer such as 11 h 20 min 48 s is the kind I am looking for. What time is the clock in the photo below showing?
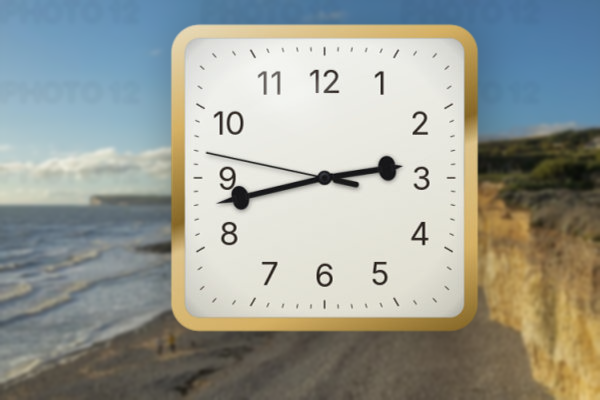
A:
2 h 42 min 47 s
